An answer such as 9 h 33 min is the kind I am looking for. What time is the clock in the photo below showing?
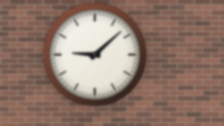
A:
9 h 08 min
